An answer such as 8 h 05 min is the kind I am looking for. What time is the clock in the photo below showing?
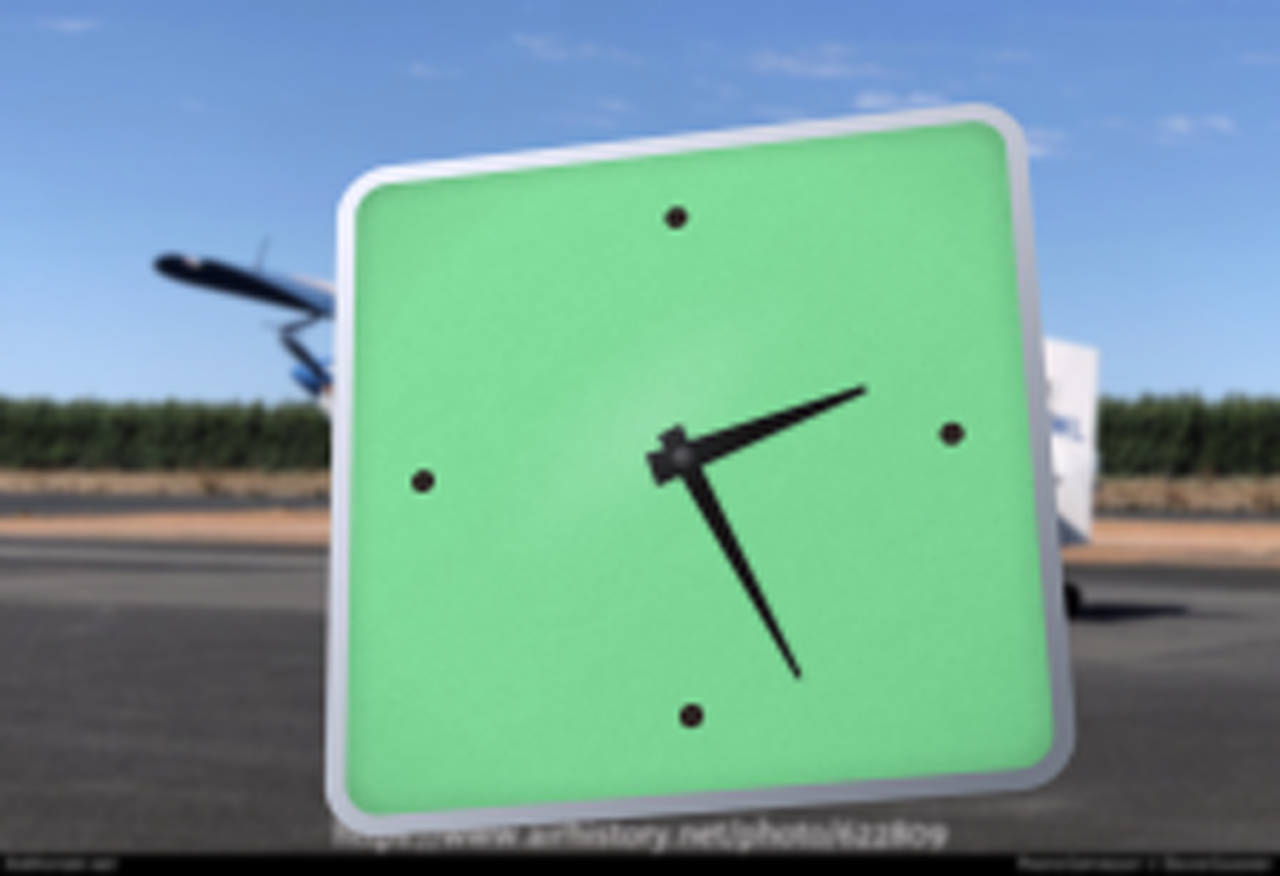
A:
2 h 26 min
